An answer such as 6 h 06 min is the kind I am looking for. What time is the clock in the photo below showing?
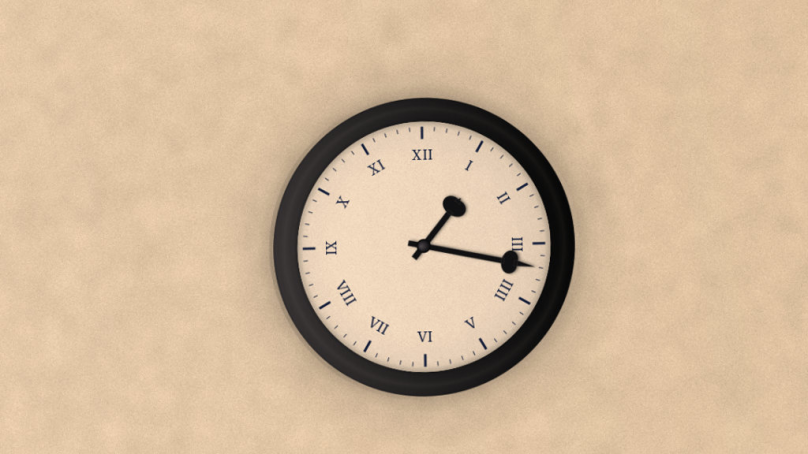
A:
1 h 17 min
